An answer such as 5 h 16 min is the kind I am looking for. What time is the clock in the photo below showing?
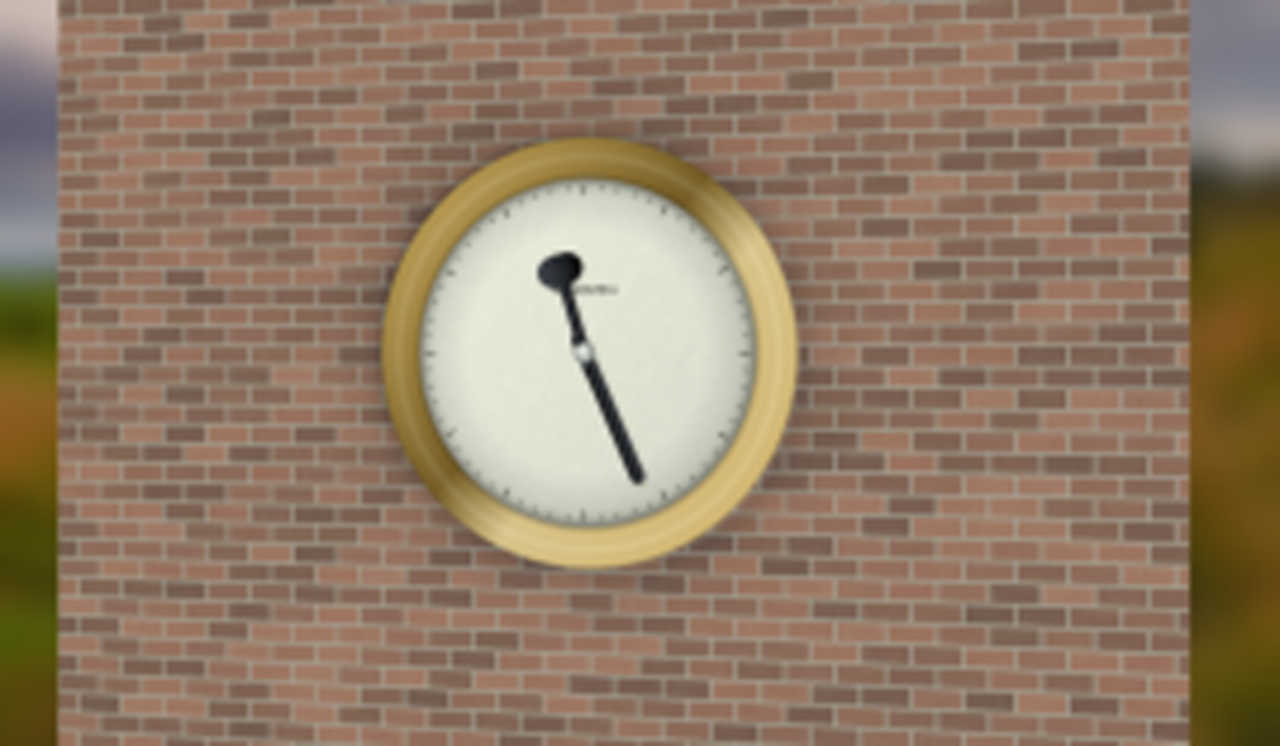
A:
11 h 26 min
